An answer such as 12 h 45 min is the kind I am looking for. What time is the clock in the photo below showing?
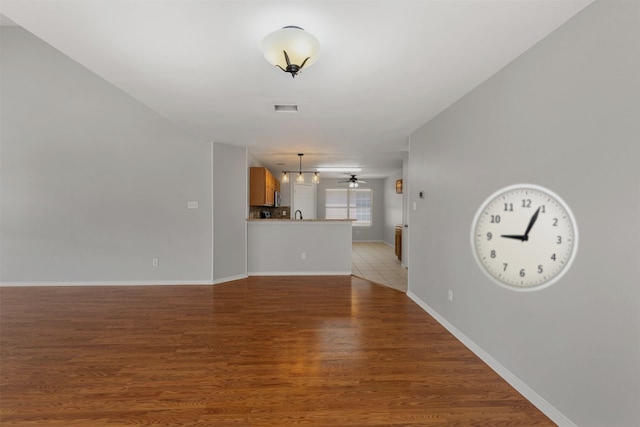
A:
9 h 04 min
